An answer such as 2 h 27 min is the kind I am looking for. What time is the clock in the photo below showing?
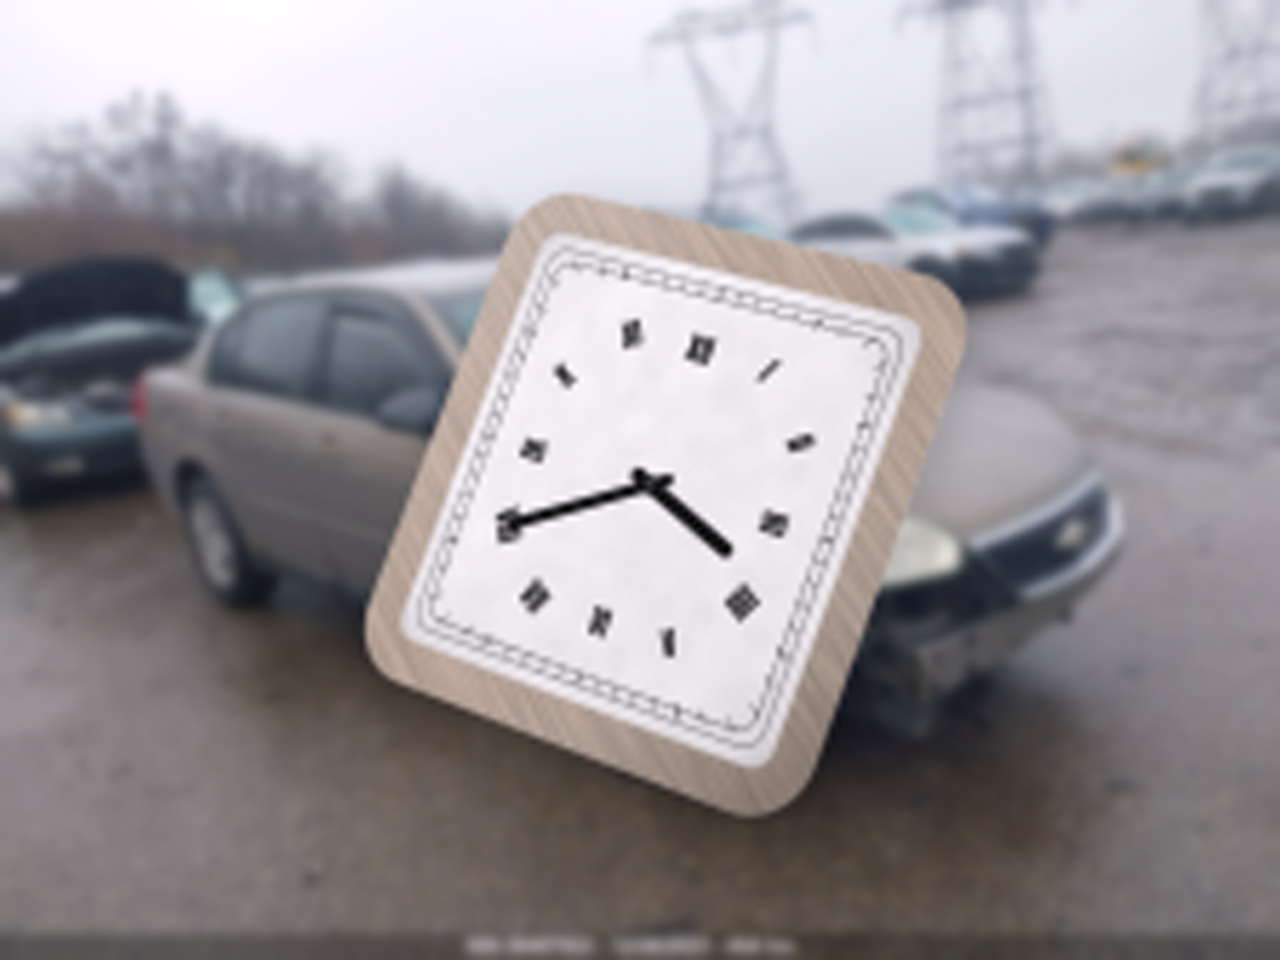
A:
3 h 40 min
